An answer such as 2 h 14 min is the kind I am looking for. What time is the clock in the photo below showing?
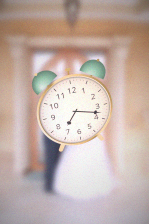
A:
7 h 18 min
